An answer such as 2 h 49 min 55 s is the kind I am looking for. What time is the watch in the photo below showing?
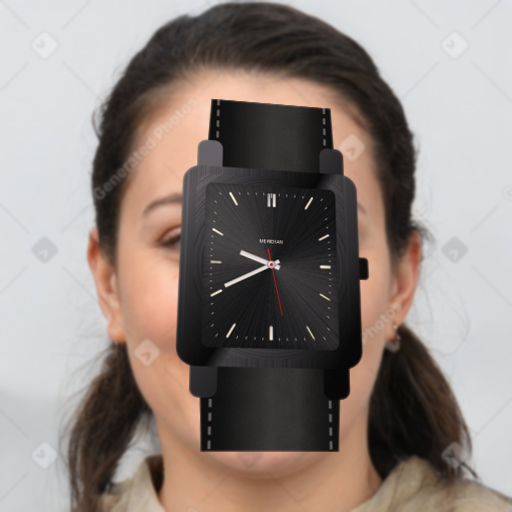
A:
9 h 40 min 28 s
